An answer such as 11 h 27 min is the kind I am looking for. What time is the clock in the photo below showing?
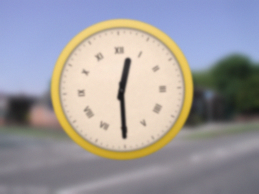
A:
12 h 30 min
